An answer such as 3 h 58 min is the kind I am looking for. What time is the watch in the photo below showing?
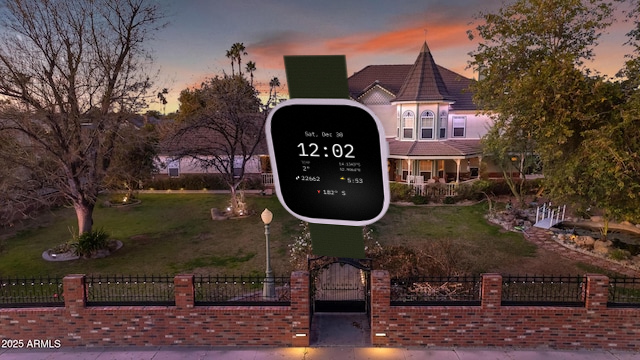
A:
12 h 02 min
